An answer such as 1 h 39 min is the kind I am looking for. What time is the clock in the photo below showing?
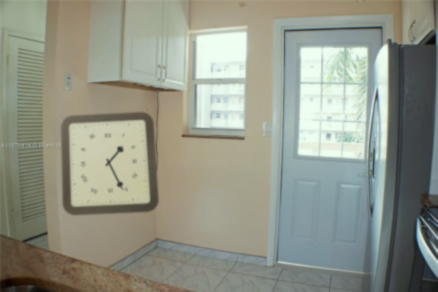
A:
1 h 26 min
